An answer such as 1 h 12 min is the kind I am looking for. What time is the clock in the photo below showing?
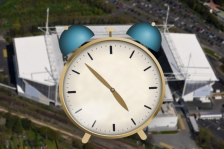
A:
4 h 53 min
